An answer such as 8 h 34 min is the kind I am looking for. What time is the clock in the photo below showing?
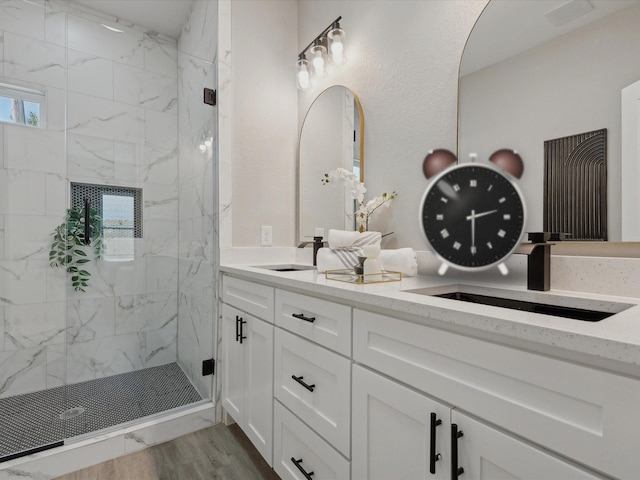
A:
2 h 30 min
